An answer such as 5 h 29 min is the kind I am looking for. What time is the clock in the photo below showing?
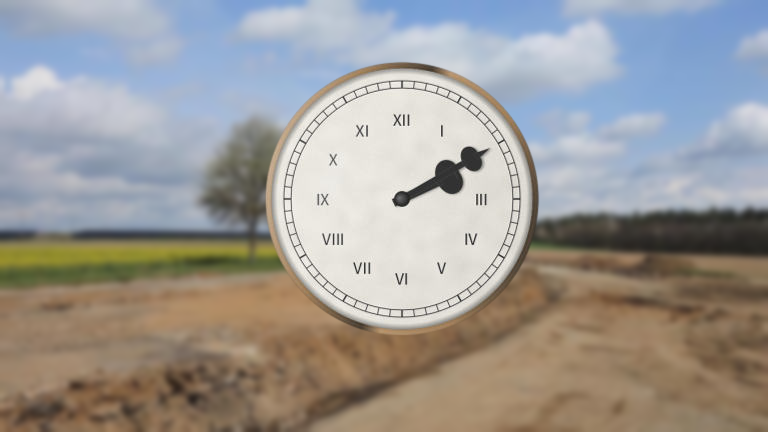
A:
2 h 10 min
